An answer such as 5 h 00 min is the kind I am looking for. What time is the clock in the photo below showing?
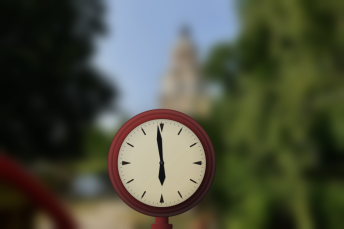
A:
5 h 59 min
